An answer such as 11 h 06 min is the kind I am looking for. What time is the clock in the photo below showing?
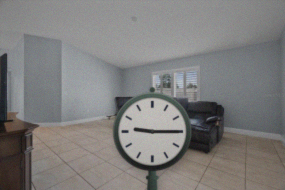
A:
9 h 15 min
